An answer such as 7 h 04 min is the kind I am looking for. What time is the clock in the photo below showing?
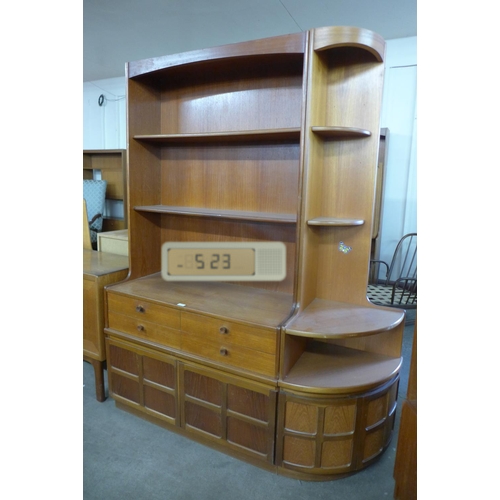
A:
5 h 23 min
